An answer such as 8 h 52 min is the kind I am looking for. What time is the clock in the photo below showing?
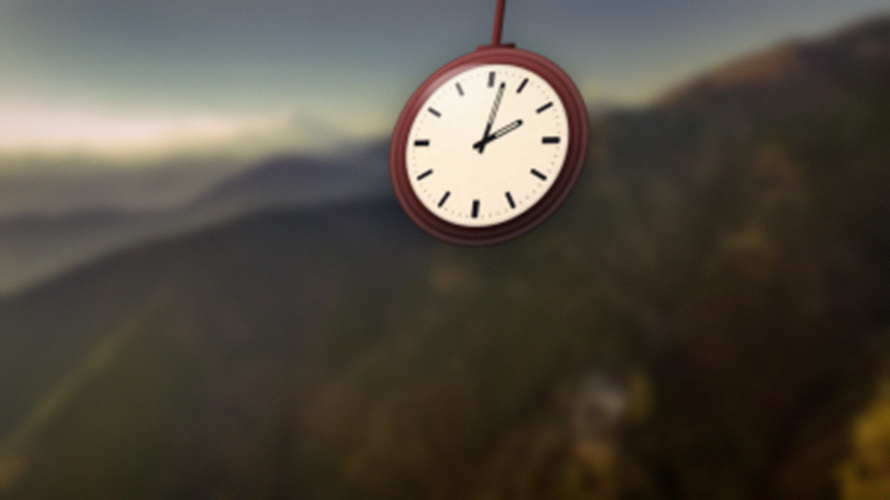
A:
2 h 02 min
